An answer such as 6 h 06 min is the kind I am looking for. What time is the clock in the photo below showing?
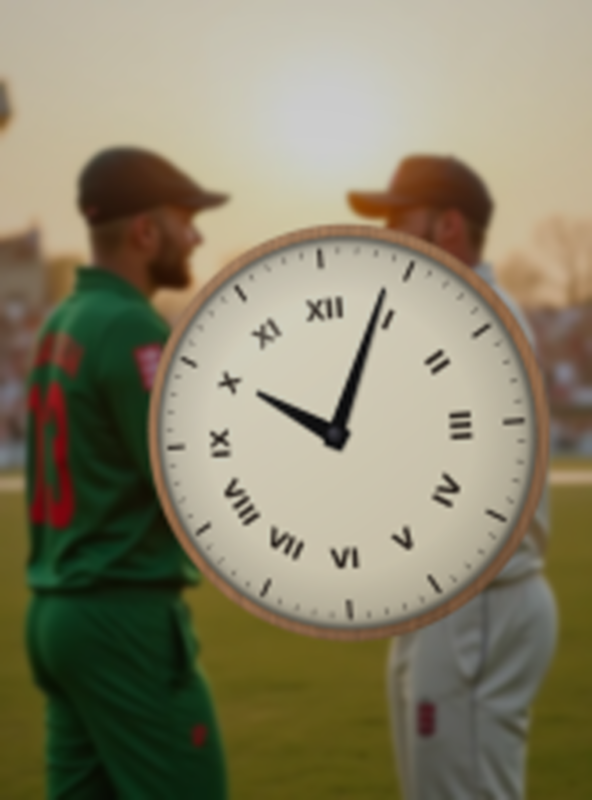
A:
10 h 04 min
